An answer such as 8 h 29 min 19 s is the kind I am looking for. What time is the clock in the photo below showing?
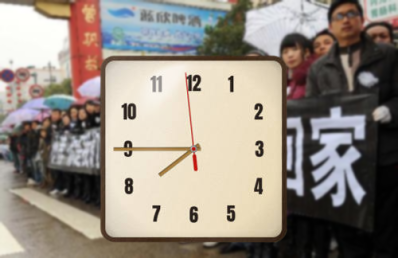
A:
7 h 44 min 59 s
